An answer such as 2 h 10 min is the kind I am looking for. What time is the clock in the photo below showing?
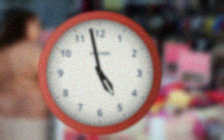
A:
4 h 58 min
